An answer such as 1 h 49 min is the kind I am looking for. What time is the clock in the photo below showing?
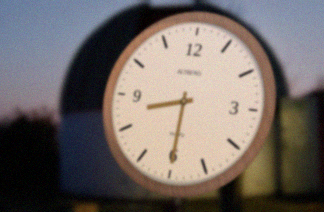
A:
8 h 30 min
